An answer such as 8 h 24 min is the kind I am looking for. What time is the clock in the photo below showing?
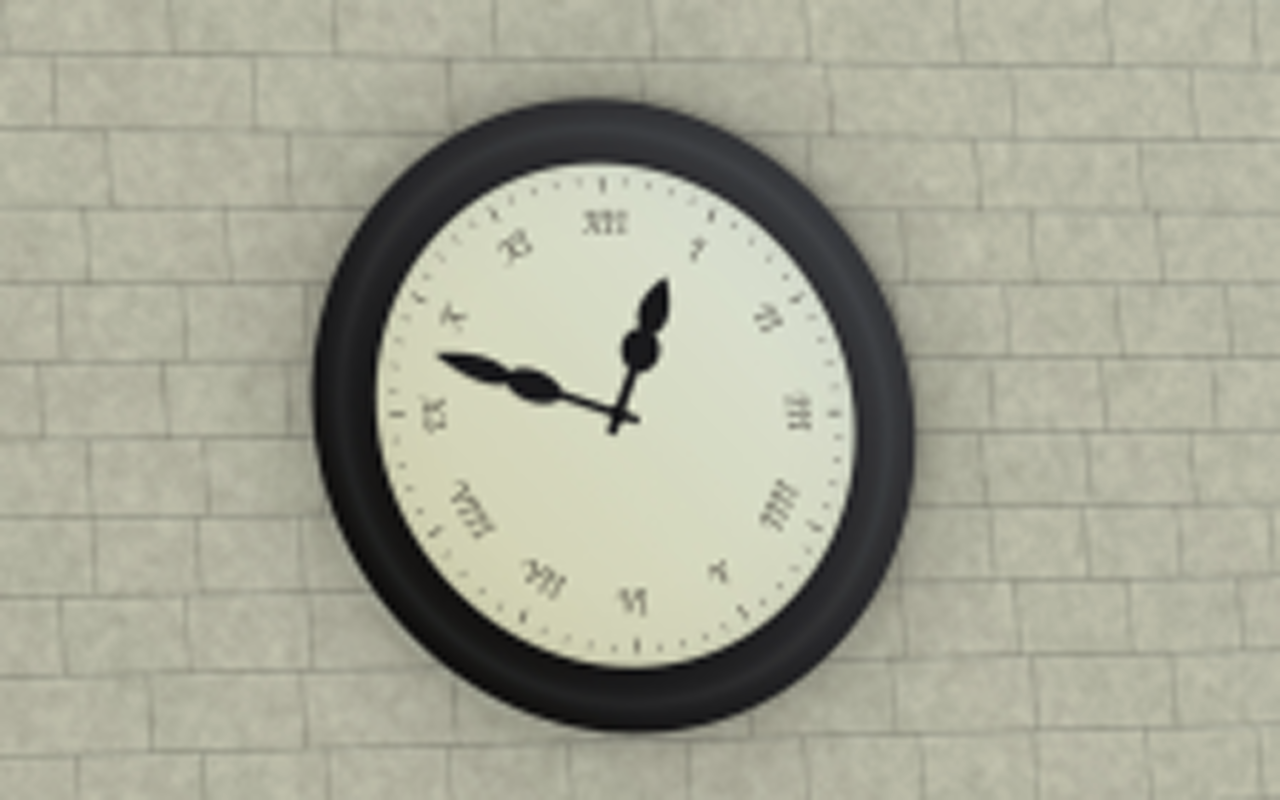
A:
12 h 48 min
